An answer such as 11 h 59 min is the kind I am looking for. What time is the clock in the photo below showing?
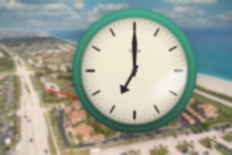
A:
7 h 00 min
